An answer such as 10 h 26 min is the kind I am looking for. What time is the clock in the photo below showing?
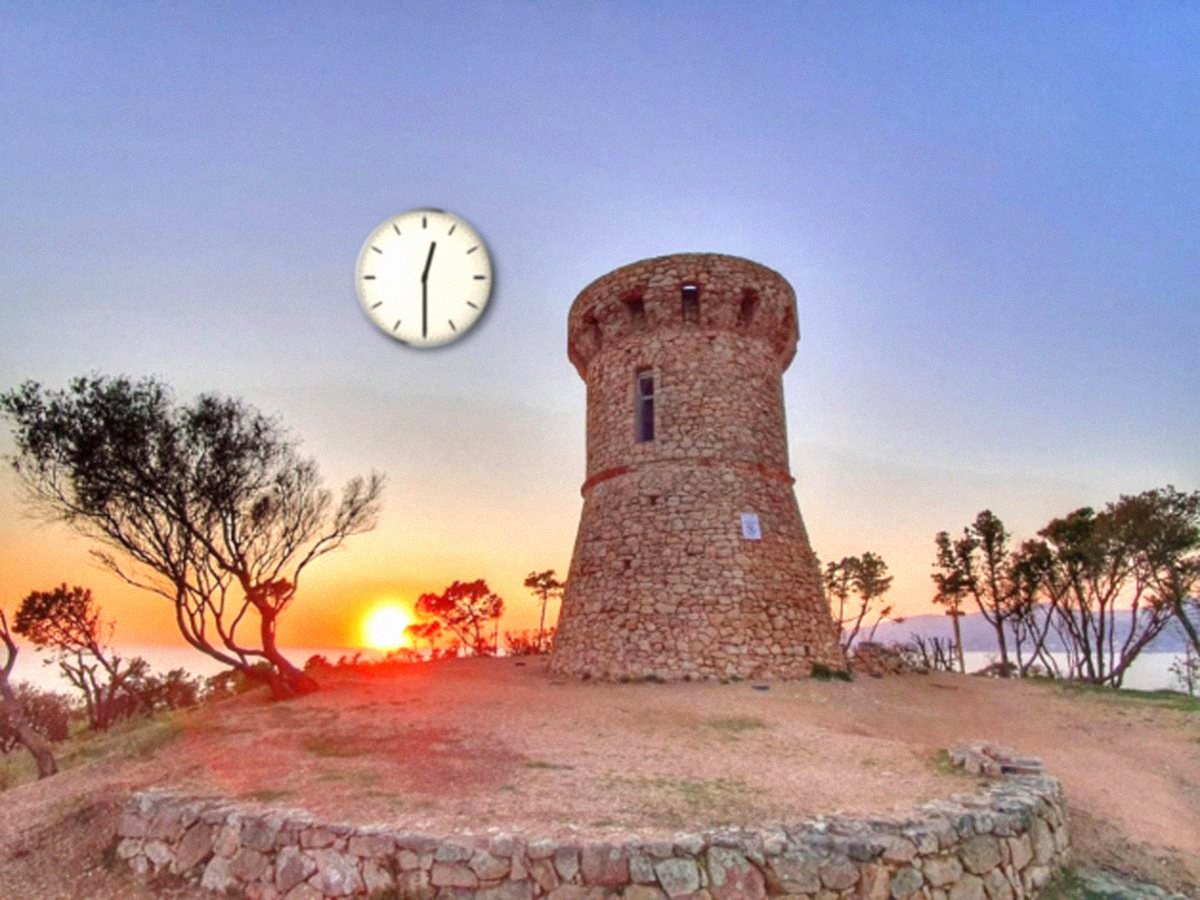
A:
12 h 30 min
